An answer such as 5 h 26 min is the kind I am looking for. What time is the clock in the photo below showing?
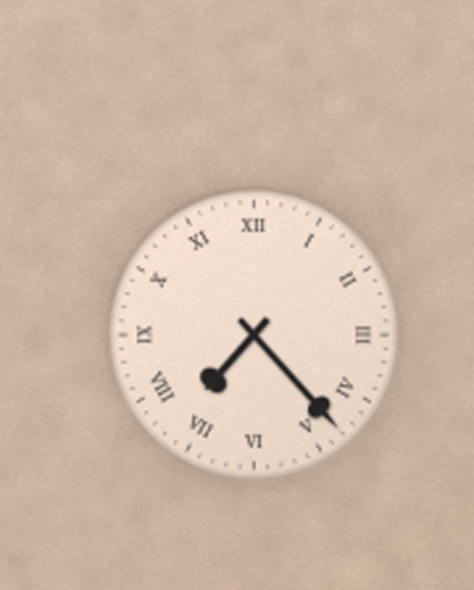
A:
7 h 23 min
